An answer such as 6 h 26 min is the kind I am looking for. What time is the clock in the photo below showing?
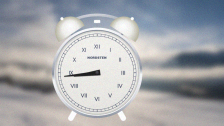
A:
8 h 44 min
